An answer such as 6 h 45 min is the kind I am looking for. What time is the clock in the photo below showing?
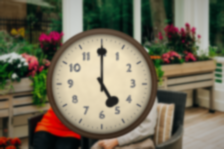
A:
5 h 00 min
